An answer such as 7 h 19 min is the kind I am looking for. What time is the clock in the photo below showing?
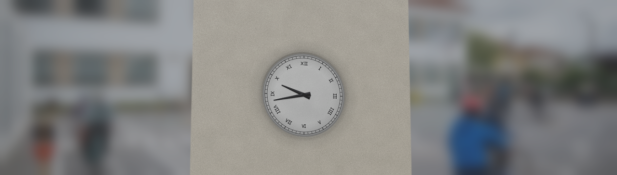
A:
9 h 43 min
